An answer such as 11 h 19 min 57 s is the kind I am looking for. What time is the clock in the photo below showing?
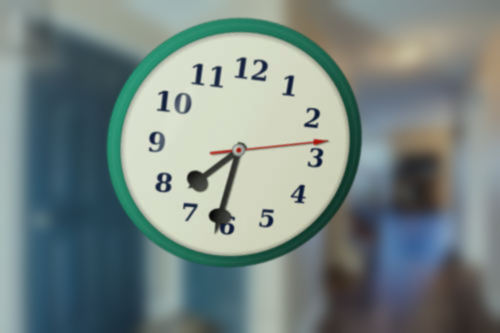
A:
7 h 31 min 13 s
